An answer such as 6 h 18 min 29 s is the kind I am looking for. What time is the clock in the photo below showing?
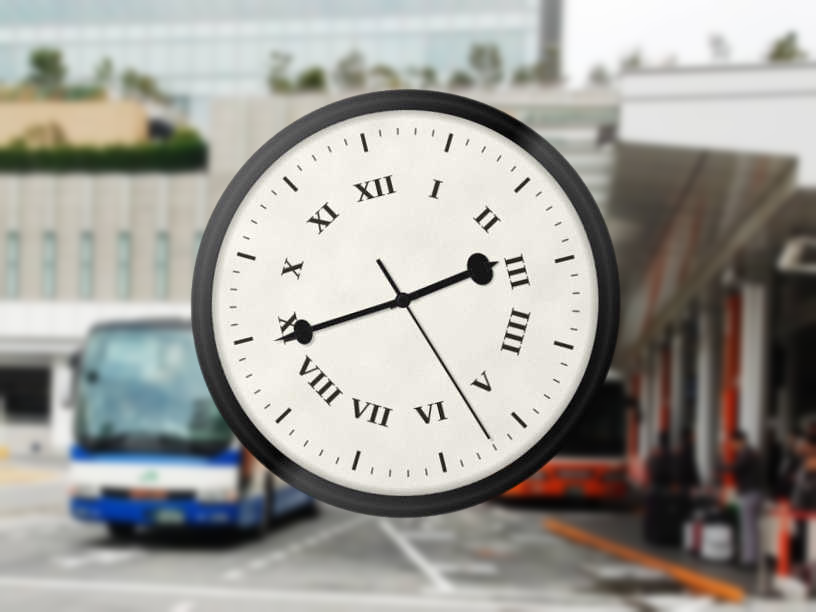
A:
2 h 44 min 27 s
